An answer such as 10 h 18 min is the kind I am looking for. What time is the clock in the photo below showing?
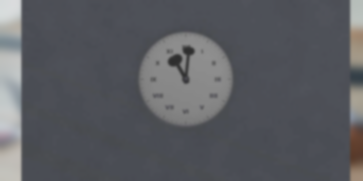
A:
11 h 01 min
